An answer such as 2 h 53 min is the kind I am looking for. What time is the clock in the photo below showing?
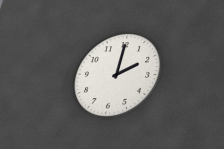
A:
2 h 00 min
